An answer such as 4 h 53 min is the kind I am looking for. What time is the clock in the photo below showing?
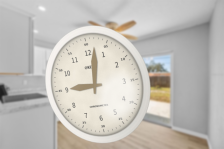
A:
9 h 02 min
